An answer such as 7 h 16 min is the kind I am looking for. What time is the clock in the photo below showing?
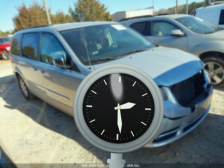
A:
2 h 29 min
